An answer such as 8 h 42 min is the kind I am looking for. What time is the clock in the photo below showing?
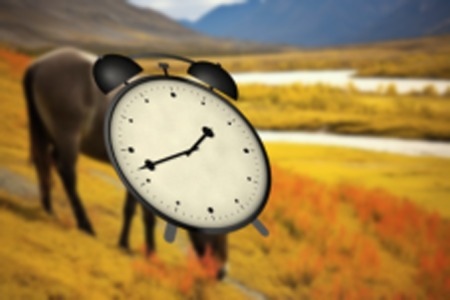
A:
1 h 42 min
